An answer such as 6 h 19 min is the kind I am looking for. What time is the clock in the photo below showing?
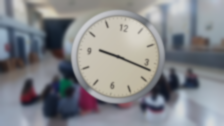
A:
9 h 17 min
